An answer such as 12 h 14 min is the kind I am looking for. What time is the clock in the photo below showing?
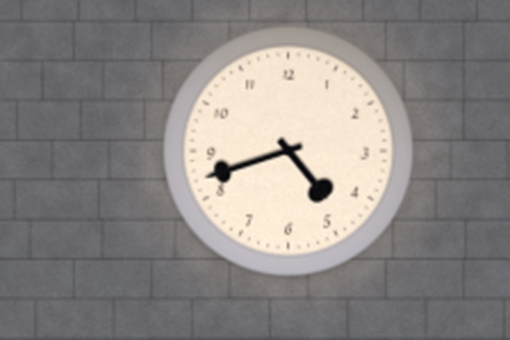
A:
4 h 42 min
